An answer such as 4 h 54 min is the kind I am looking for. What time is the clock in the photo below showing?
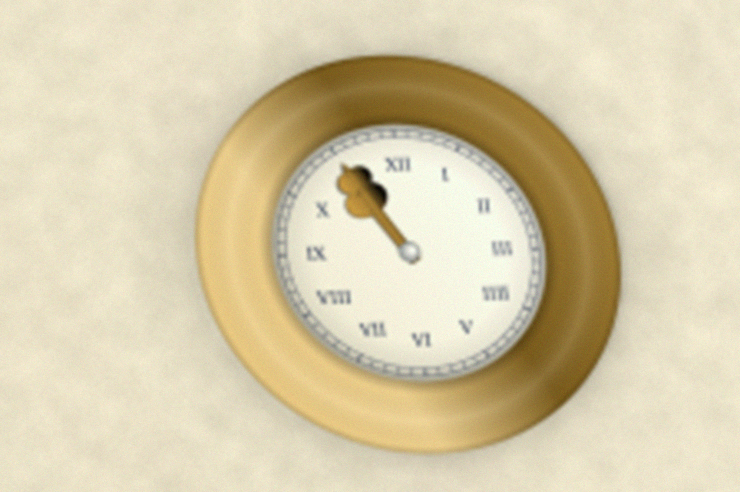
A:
10 h 55 min
